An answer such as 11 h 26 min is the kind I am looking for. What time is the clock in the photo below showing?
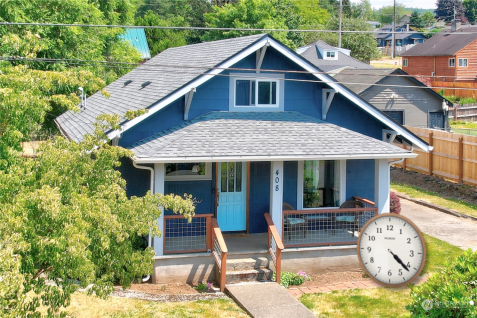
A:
4 h 22 min
